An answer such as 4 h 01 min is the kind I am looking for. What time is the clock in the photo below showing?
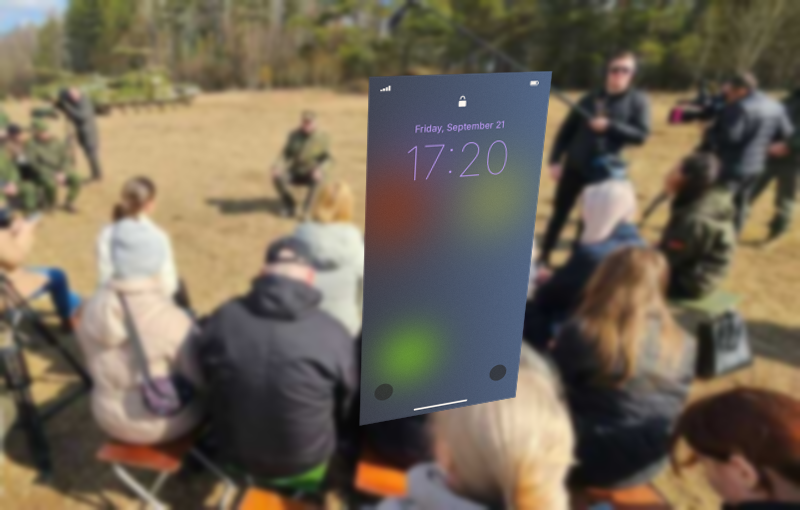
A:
17 h 20 min
